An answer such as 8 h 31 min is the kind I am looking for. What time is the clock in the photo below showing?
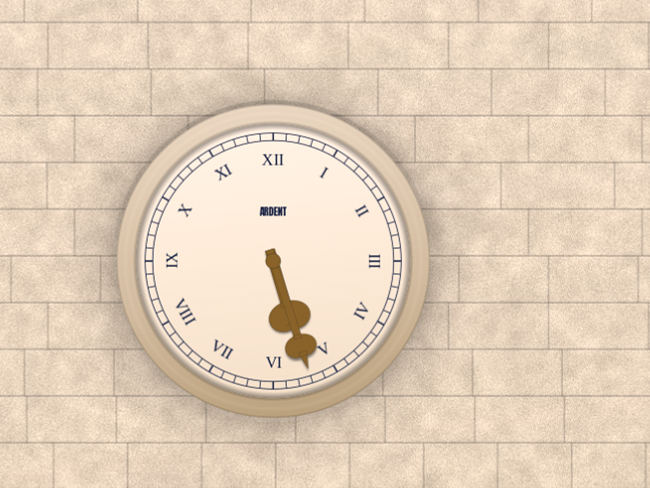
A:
5 h 27 min
